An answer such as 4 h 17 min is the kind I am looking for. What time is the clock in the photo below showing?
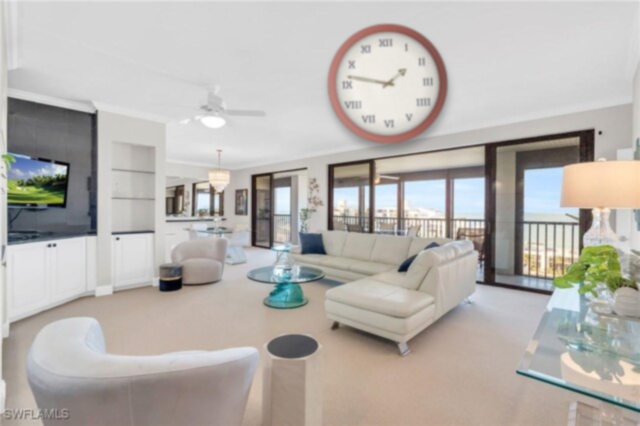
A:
1 h 47 min
